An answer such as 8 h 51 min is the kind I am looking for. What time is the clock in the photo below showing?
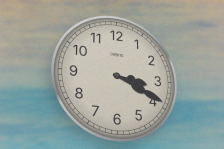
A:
3 h 19 min
